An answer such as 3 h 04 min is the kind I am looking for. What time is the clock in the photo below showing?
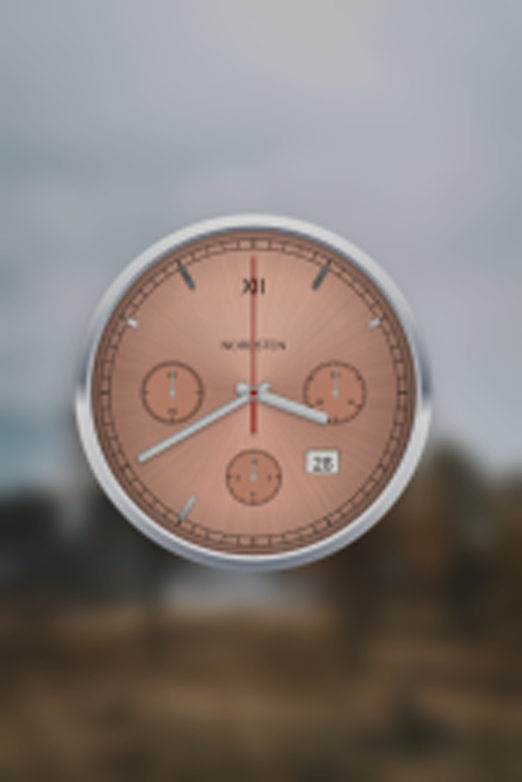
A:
3 h 40 min
